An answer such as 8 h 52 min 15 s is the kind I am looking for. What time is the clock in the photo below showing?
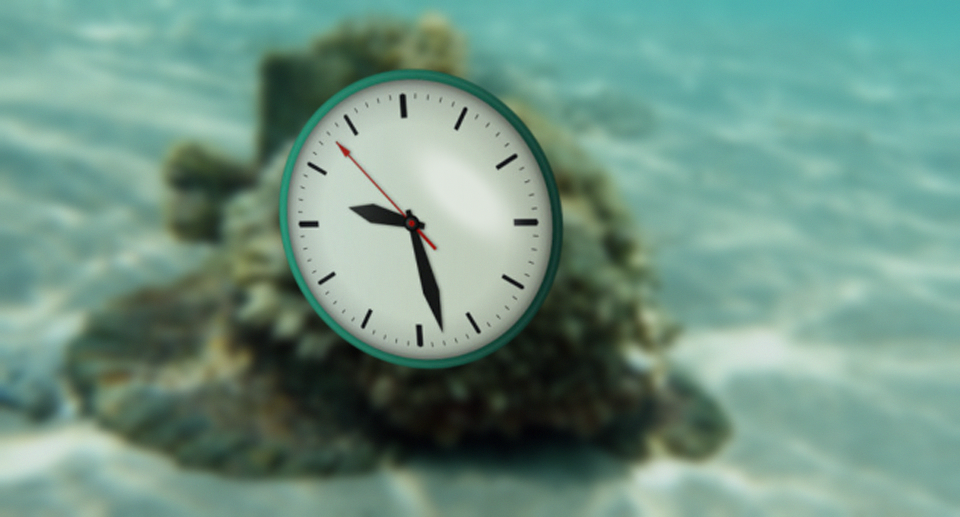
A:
9 h 27 min 53 s
